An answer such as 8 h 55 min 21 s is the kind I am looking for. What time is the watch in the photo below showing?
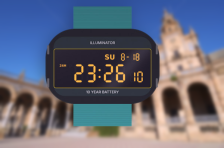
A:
23 h 26 min 10 s
